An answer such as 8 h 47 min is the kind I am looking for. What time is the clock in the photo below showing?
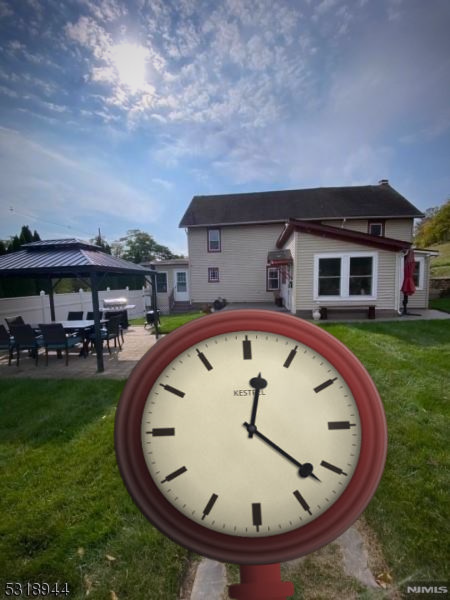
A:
12 h 22 min
